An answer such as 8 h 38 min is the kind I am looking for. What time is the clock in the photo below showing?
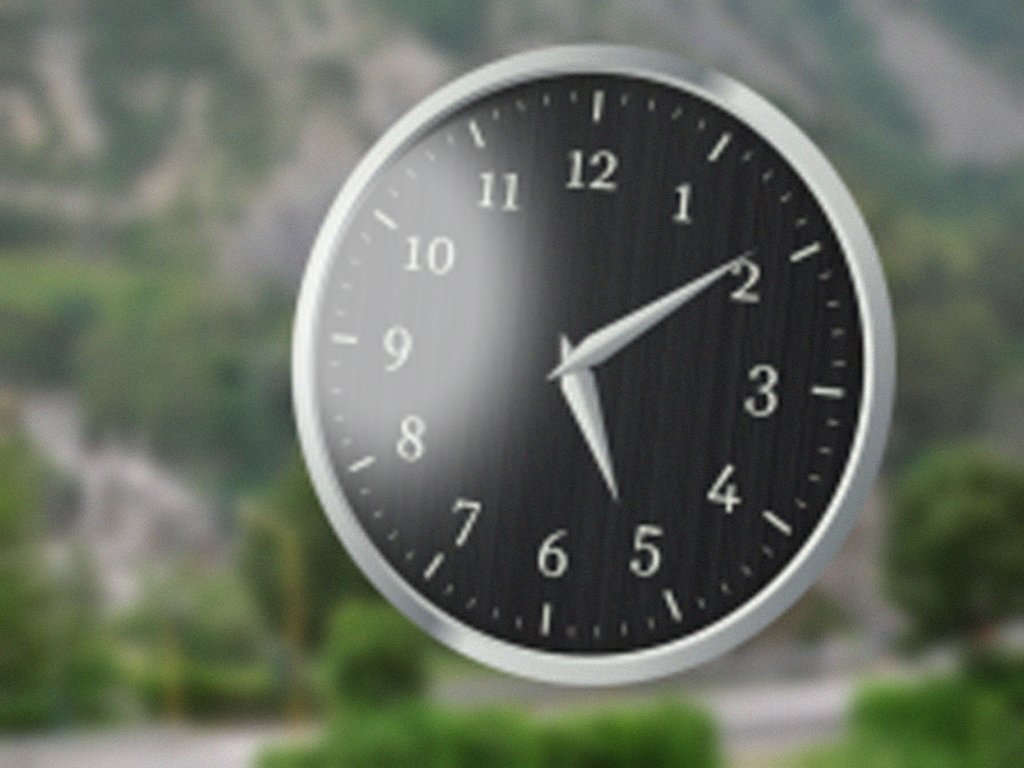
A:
5 h 09 min
